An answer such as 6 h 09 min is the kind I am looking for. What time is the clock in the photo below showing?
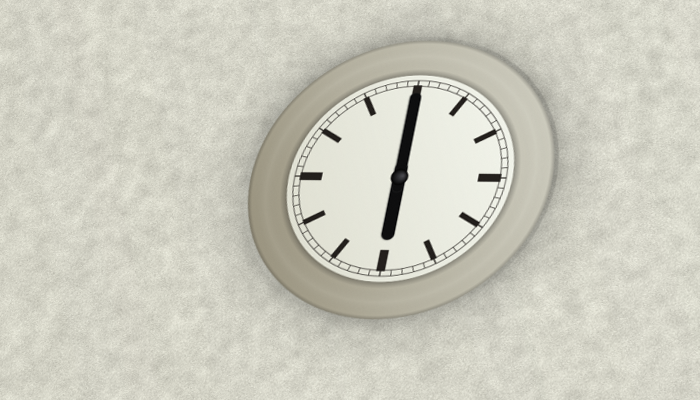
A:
6 h 00 min
